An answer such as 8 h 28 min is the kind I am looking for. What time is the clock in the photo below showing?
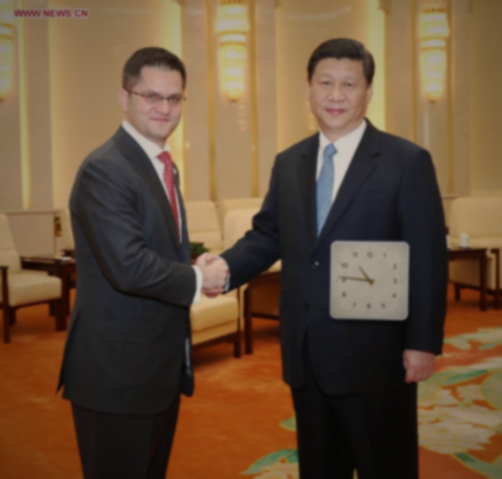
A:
10 h 46 min
